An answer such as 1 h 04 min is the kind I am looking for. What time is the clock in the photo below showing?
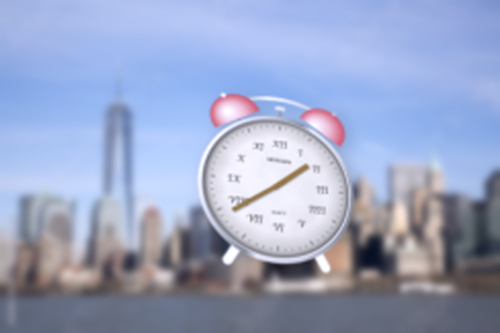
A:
1 h 39 min
